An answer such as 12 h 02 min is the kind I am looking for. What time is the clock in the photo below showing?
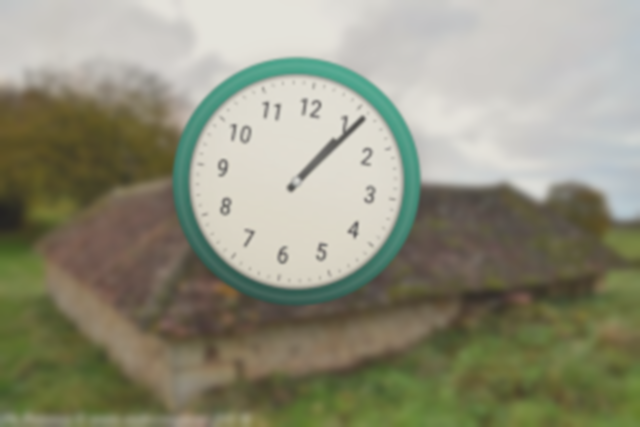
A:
1 h 06 min
